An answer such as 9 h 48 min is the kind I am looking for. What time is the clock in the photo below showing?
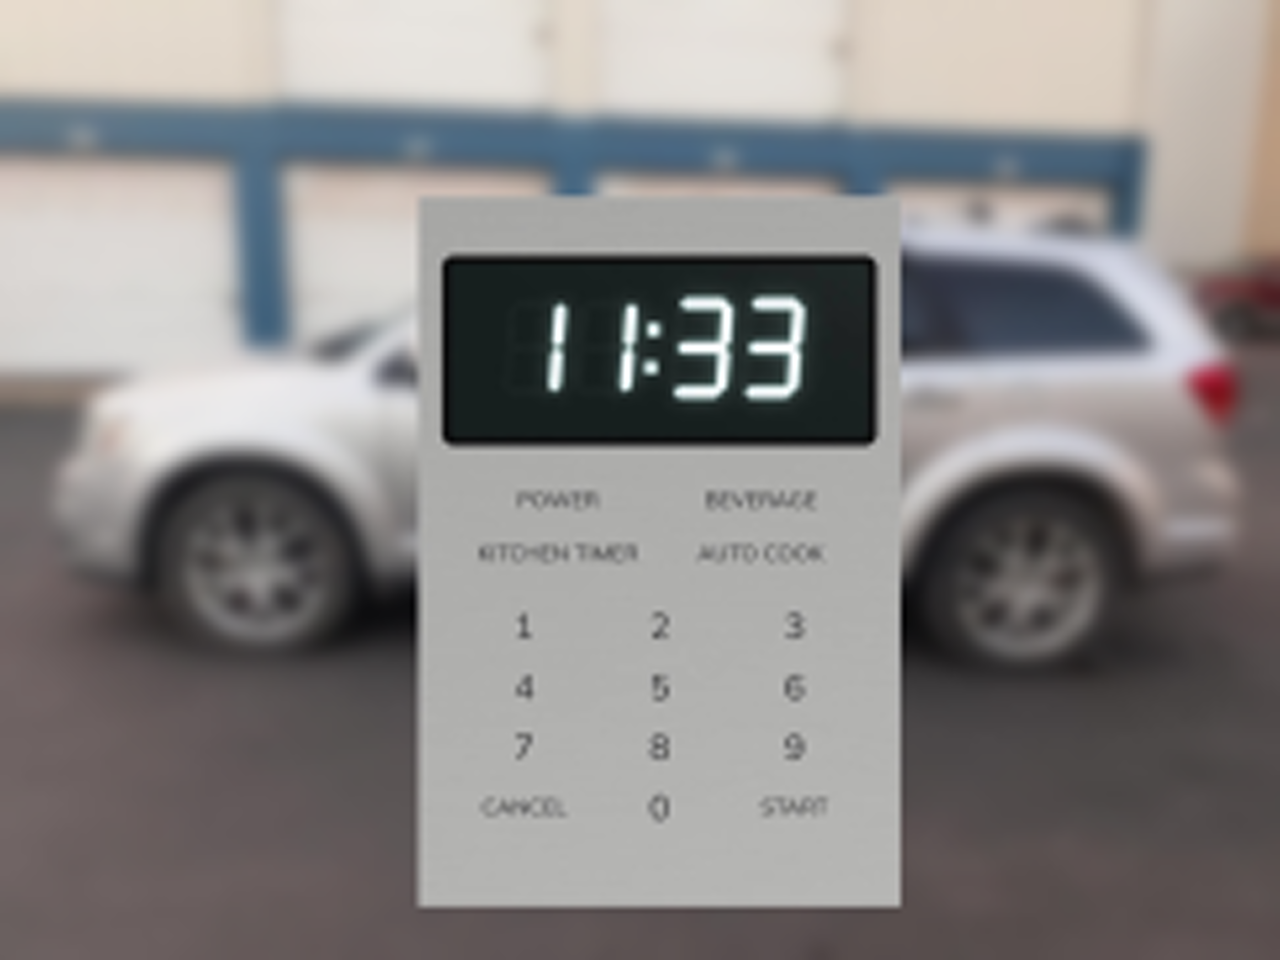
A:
11 h 33 min
